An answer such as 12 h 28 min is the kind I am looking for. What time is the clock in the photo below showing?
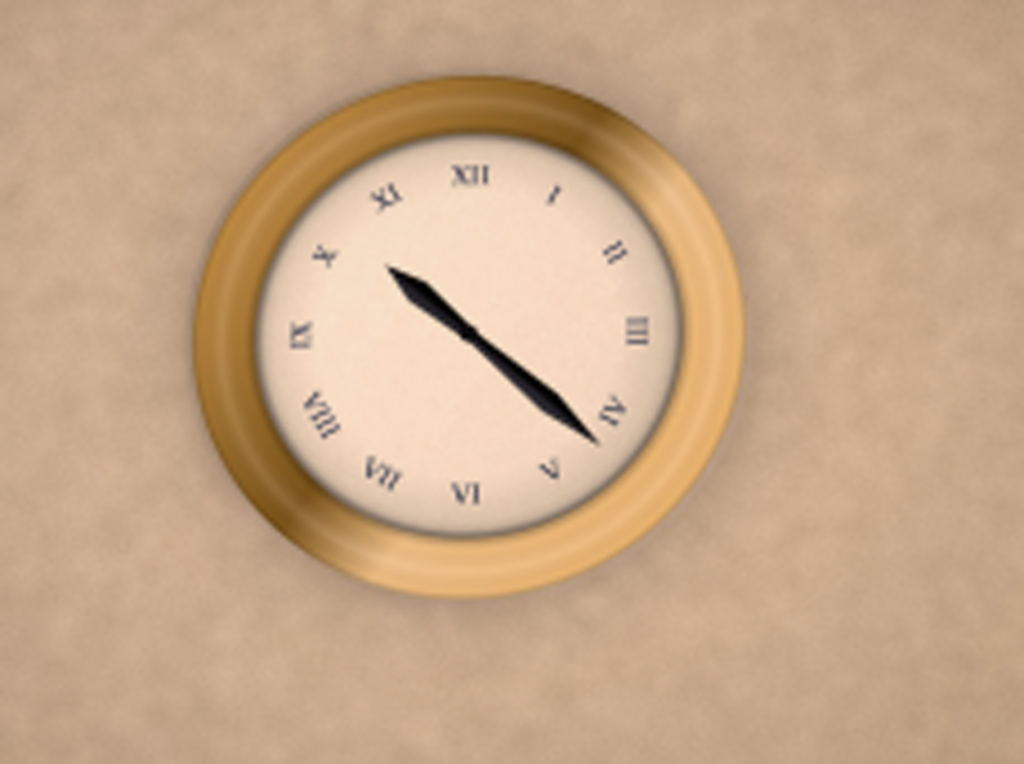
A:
10 h 22 min
